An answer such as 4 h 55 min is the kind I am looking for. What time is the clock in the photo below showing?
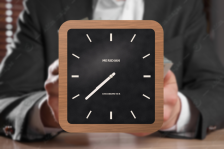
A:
7 h 38 min
